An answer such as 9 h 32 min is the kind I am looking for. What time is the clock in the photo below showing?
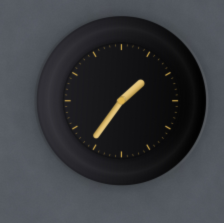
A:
1 h 36 min
